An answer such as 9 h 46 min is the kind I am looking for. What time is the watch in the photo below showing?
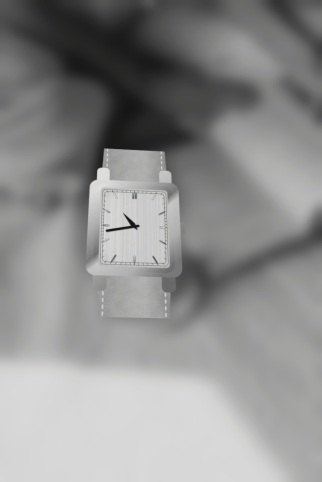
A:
10 h 43 min
